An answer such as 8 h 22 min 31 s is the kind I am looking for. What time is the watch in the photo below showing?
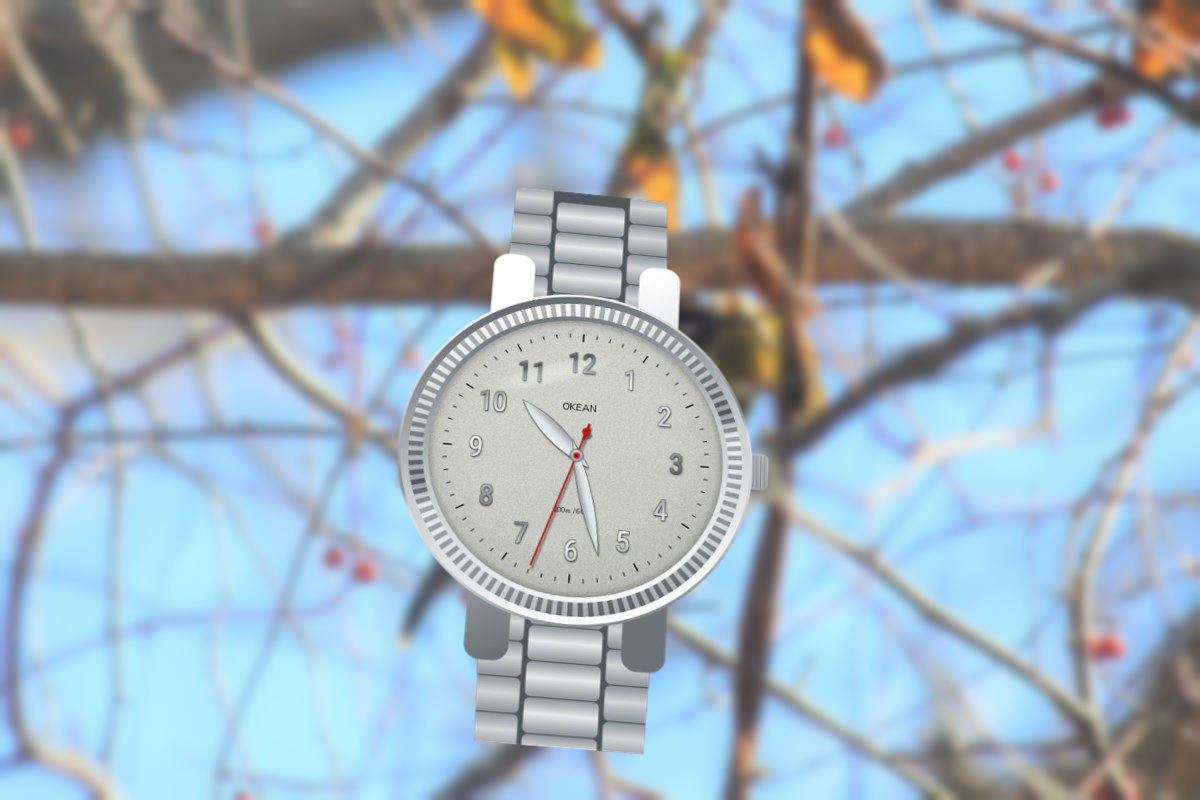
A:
10 h 27 min 33 s
